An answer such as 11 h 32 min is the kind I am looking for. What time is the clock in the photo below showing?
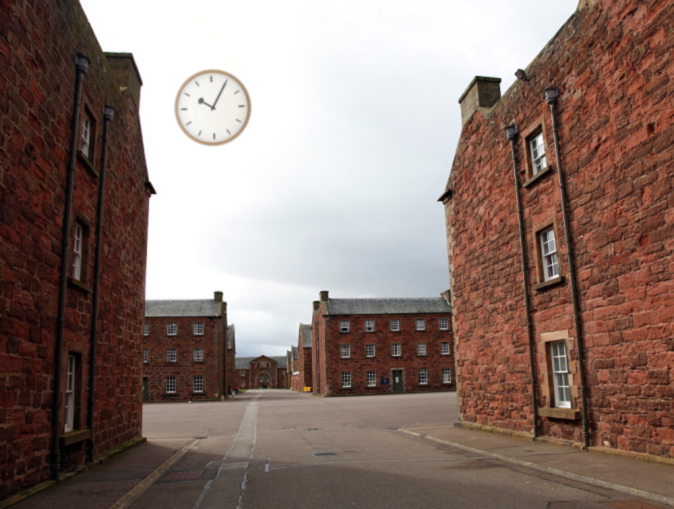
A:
10 h 05 min
